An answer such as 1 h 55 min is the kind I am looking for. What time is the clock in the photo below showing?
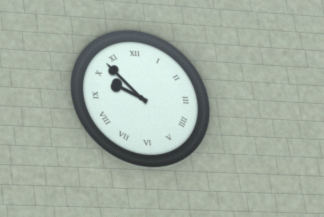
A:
9 h 53 min
